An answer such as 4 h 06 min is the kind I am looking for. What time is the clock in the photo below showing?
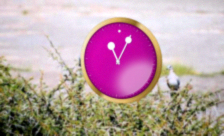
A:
11 h 04 min
